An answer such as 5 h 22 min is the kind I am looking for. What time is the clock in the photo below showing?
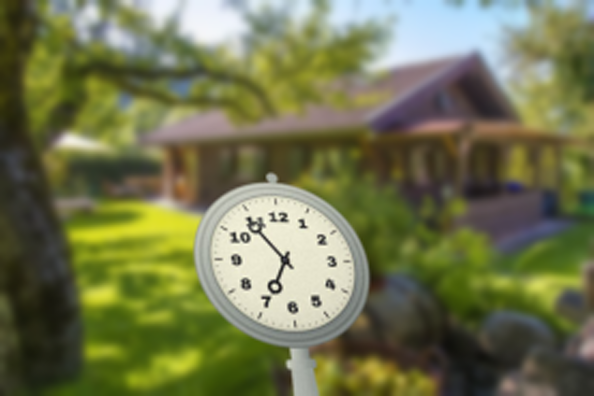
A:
6 h 54 min
